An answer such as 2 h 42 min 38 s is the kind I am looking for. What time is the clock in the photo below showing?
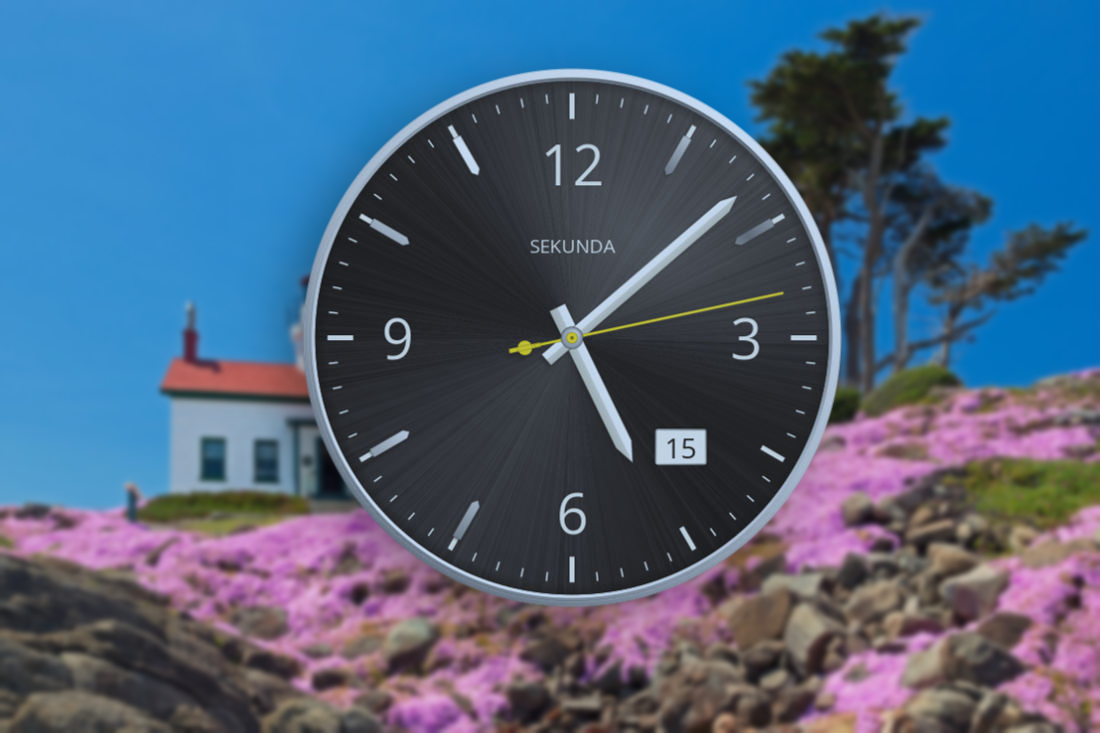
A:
5 h 08 min 13 s
